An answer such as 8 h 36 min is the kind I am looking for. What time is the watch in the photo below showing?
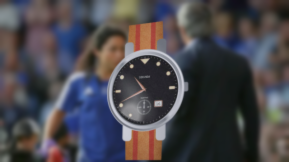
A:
10 h 41 min
